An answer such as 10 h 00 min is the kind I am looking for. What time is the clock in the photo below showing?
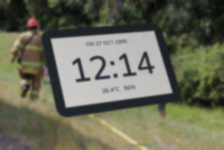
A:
12 h 14 min
